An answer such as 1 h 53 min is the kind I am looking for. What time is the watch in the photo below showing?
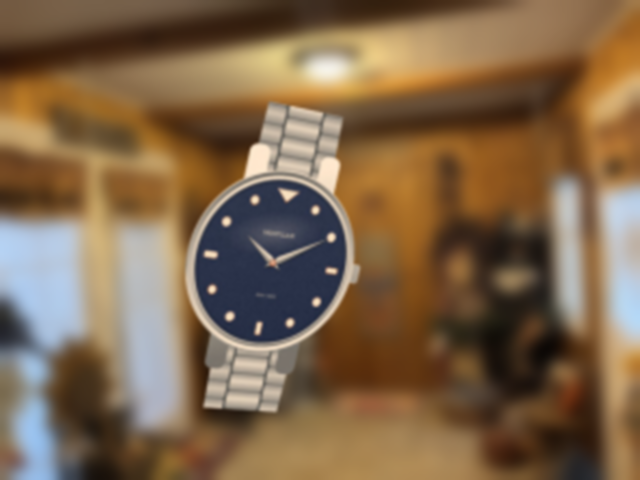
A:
10 h 10 min
